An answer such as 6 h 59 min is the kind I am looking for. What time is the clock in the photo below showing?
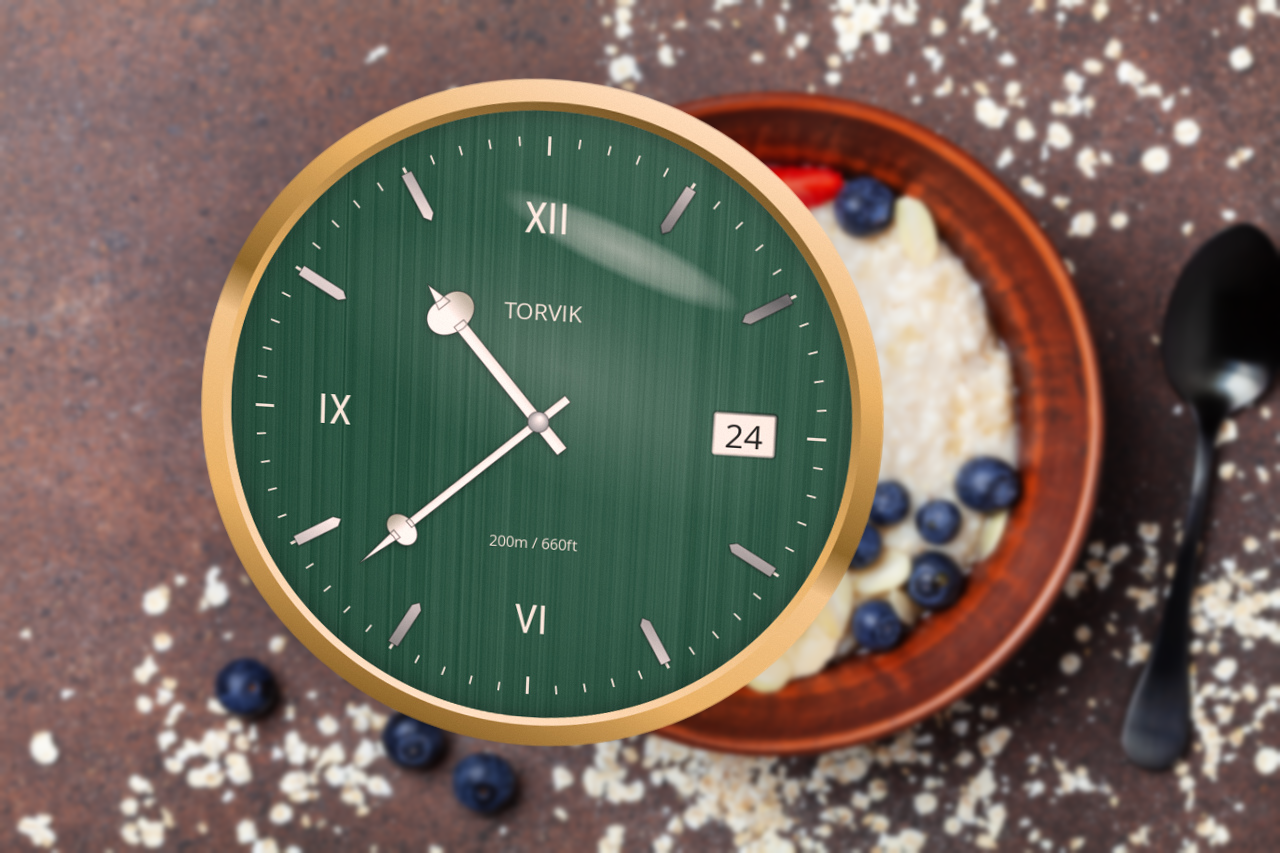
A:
10 h 38 min
